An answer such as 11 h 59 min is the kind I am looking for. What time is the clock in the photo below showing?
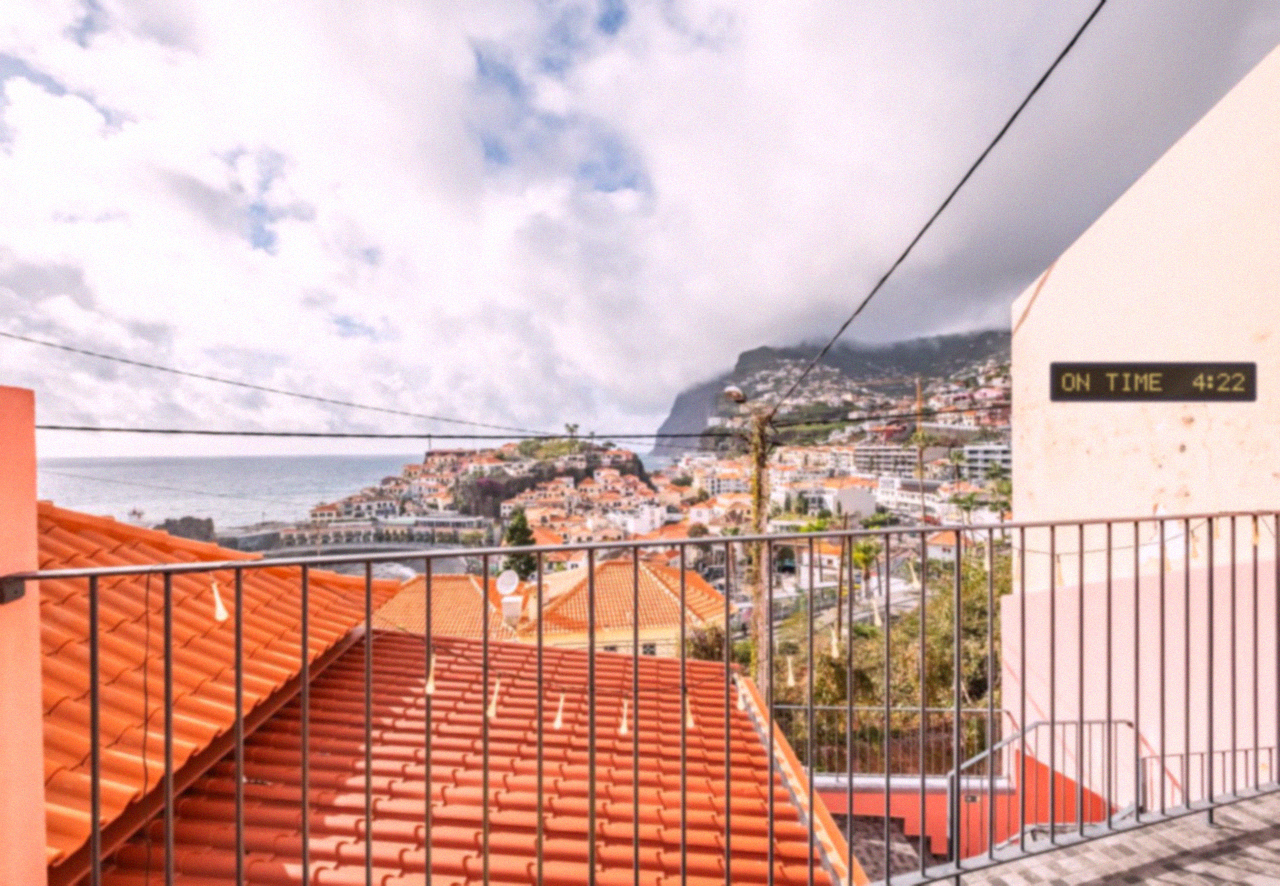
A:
4 h 22 min
